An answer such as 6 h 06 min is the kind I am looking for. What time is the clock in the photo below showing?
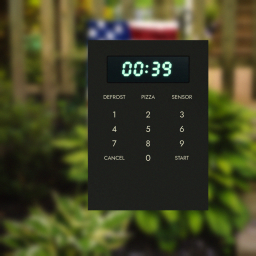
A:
0 h 39 min
